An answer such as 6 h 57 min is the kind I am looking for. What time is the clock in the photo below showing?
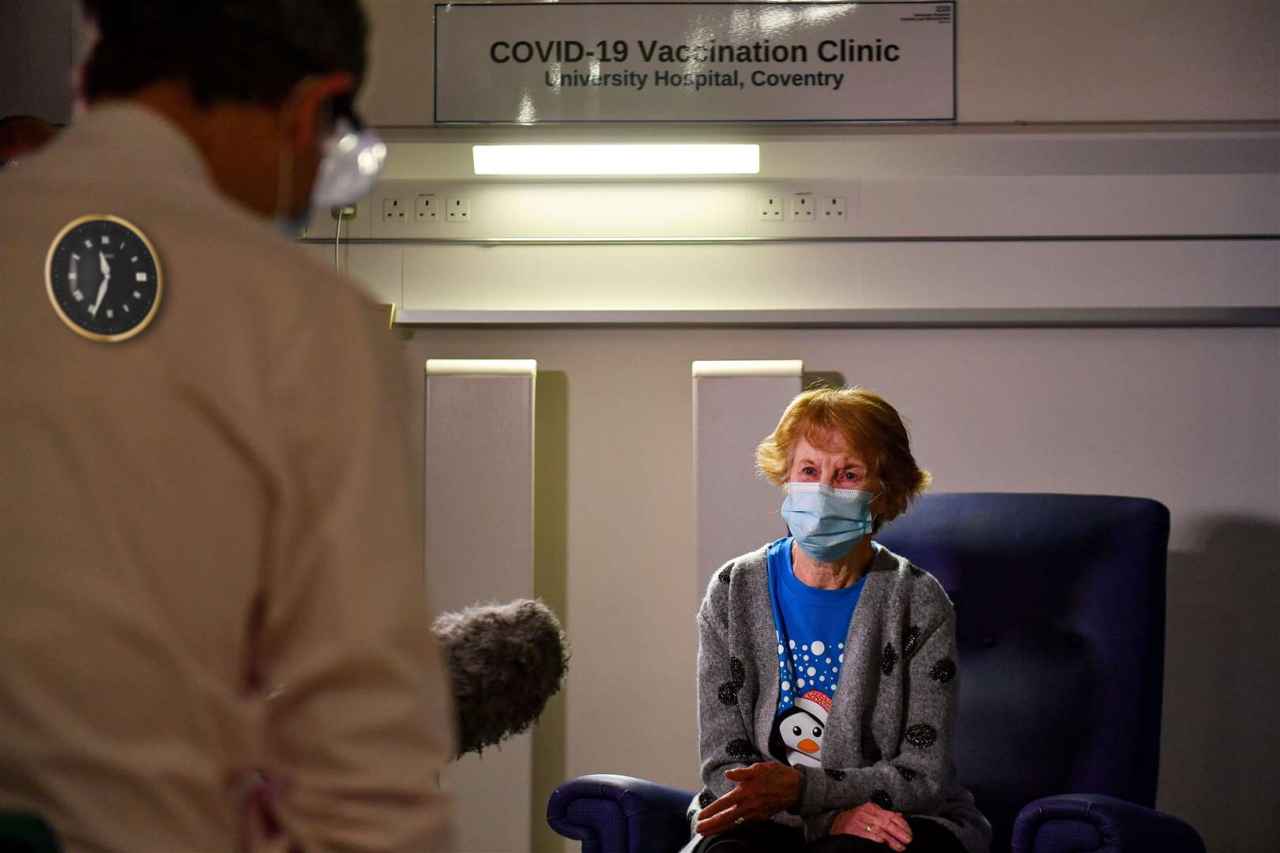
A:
11 h 34 min
